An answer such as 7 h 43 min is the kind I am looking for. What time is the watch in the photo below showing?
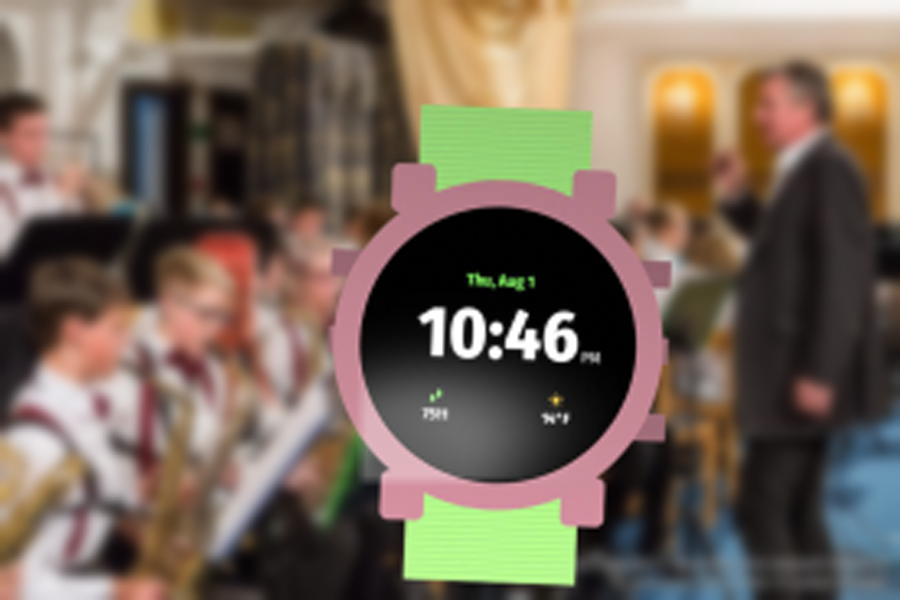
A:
10 h 46 min
